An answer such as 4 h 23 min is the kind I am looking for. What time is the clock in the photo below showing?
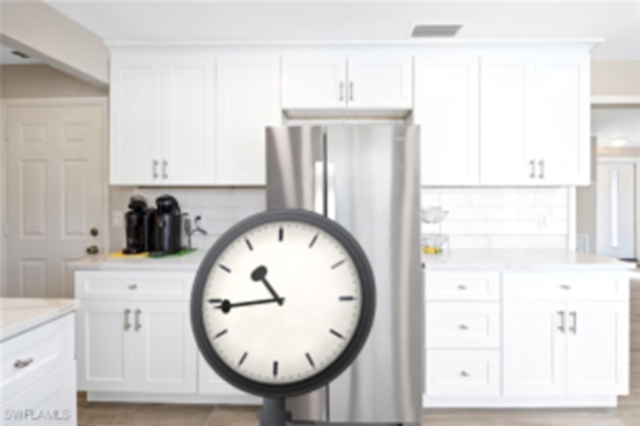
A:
10 h 44 min
